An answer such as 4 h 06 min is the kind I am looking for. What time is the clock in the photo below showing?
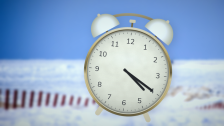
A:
4 h 20 min
